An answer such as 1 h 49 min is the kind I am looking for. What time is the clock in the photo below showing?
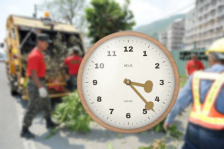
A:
3 h 23 min
